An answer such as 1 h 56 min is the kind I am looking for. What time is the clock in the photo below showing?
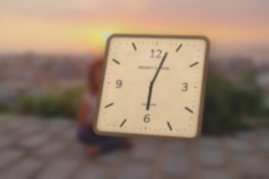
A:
6 h 03 min
